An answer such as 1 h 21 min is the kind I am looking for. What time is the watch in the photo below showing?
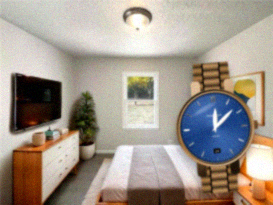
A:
12 h 08 min
